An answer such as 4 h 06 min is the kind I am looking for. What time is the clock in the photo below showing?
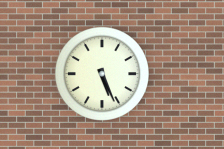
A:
5 h 26 min
